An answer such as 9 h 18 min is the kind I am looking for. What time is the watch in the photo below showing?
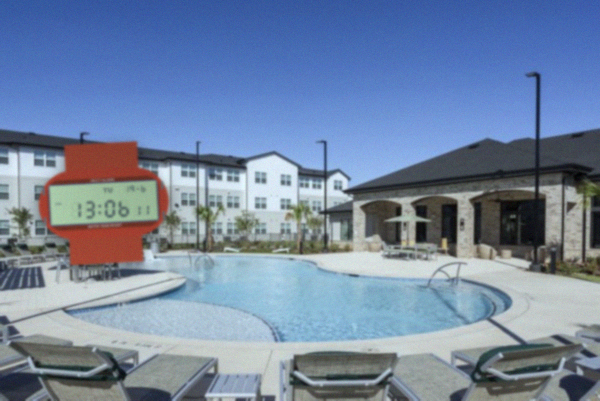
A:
13 h 06 min
